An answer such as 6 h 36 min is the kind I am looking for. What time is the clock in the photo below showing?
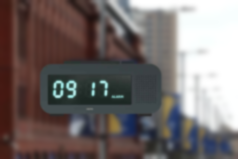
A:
9 h 17 min
